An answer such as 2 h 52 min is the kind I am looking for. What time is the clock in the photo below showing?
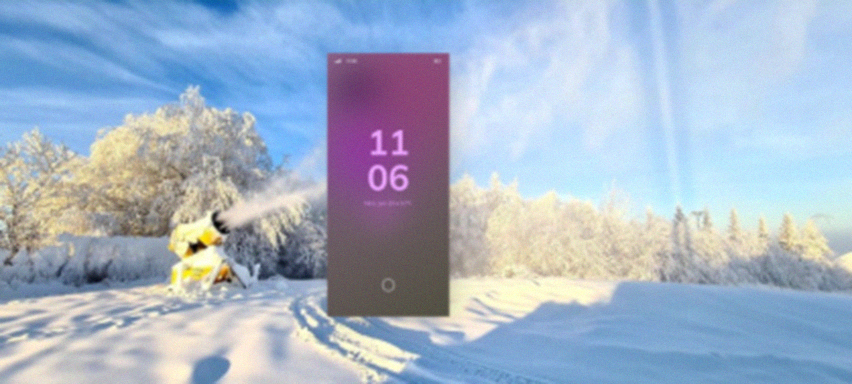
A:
11 h 06 min
